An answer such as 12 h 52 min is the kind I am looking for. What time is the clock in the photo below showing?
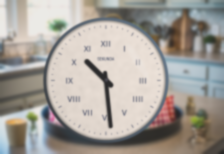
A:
10 h 29 min
